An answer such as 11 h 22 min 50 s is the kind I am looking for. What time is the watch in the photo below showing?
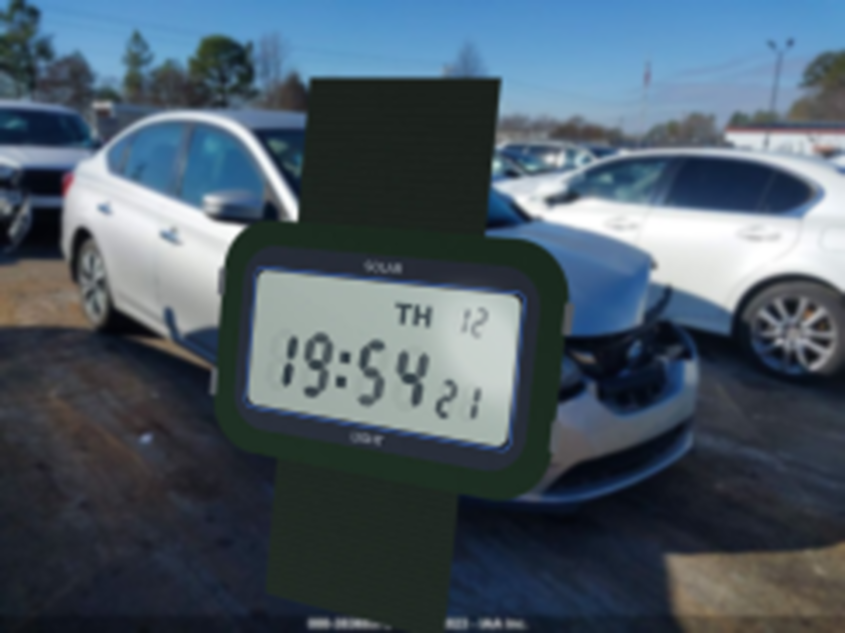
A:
19 h 54 min 21 s
